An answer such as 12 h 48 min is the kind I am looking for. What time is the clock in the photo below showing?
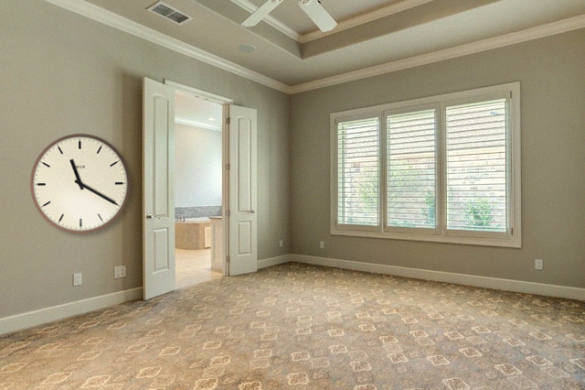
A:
11 h 20 min
